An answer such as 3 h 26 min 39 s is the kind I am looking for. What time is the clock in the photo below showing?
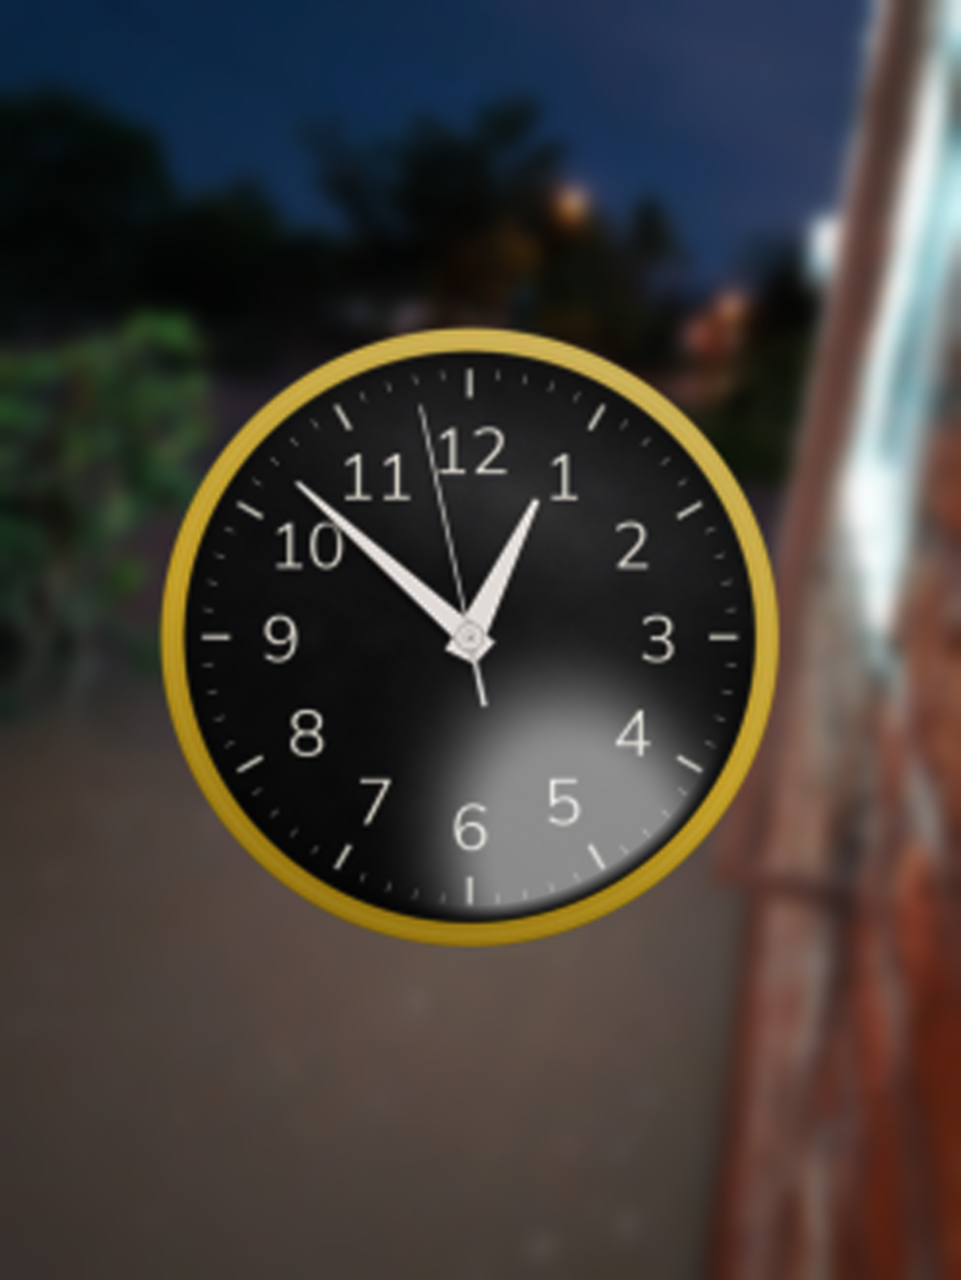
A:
12 h 51 min 58 s
